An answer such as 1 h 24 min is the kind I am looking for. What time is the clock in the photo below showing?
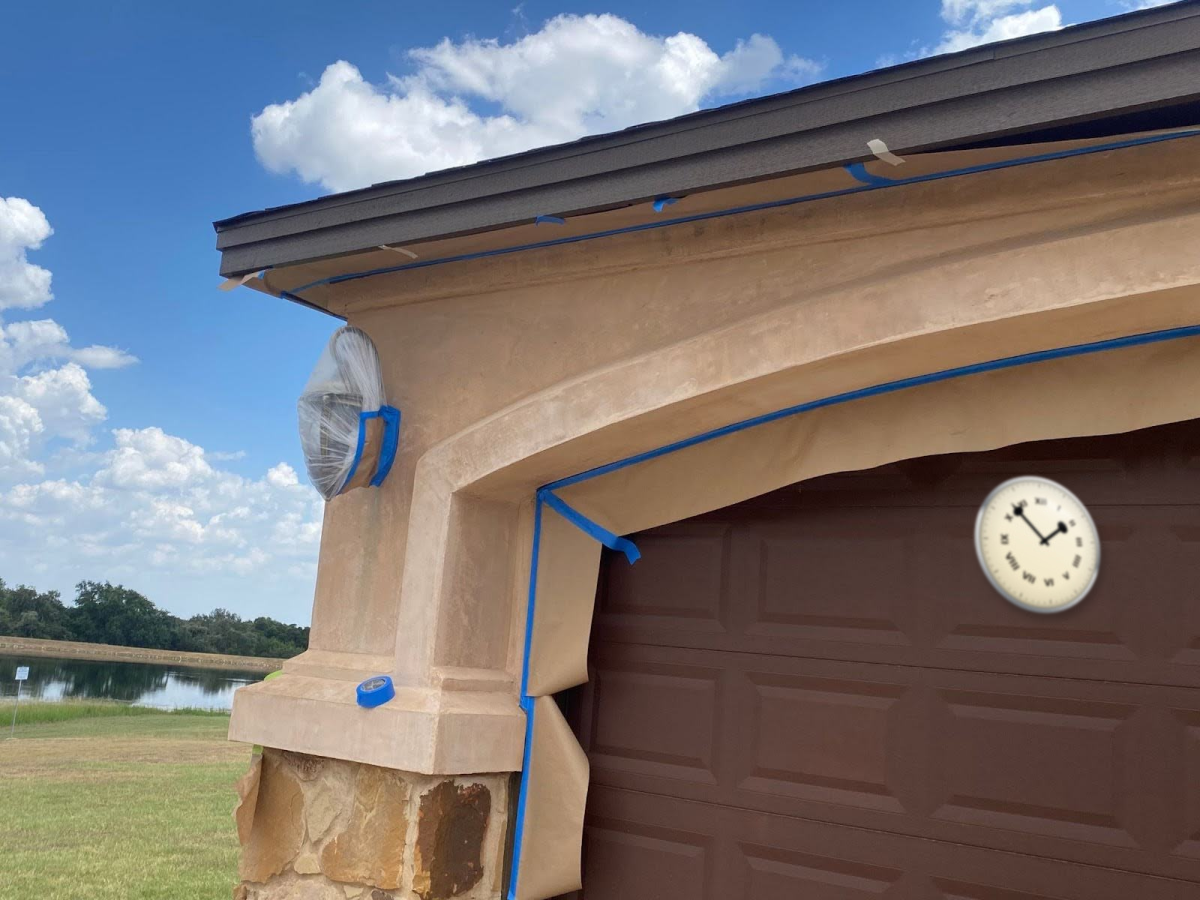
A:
1 h 53 min
